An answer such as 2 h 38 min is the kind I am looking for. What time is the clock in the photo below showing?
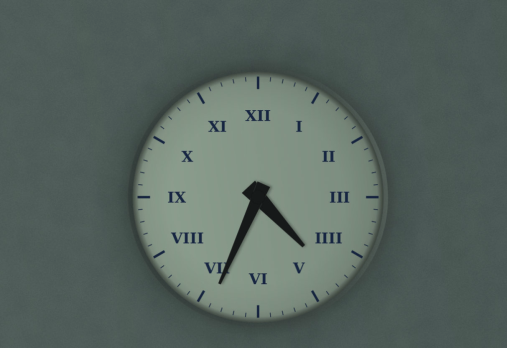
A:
4 h 34 min
